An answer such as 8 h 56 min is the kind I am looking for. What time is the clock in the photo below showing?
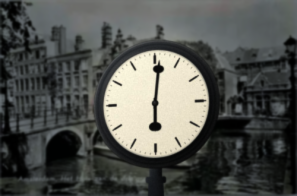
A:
6 h 01 min
